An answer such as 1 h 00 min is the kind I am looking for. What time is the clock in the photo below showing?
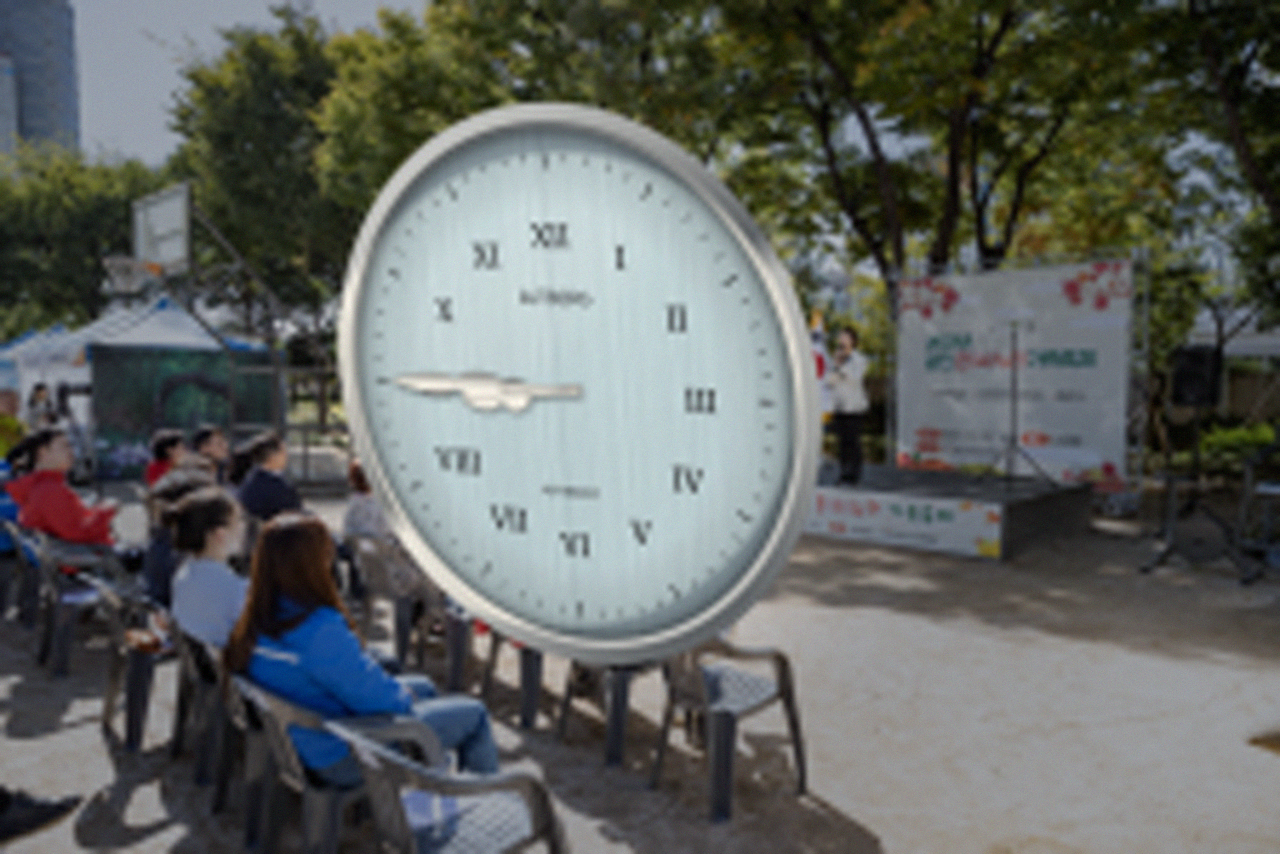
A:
8 h 45 min
